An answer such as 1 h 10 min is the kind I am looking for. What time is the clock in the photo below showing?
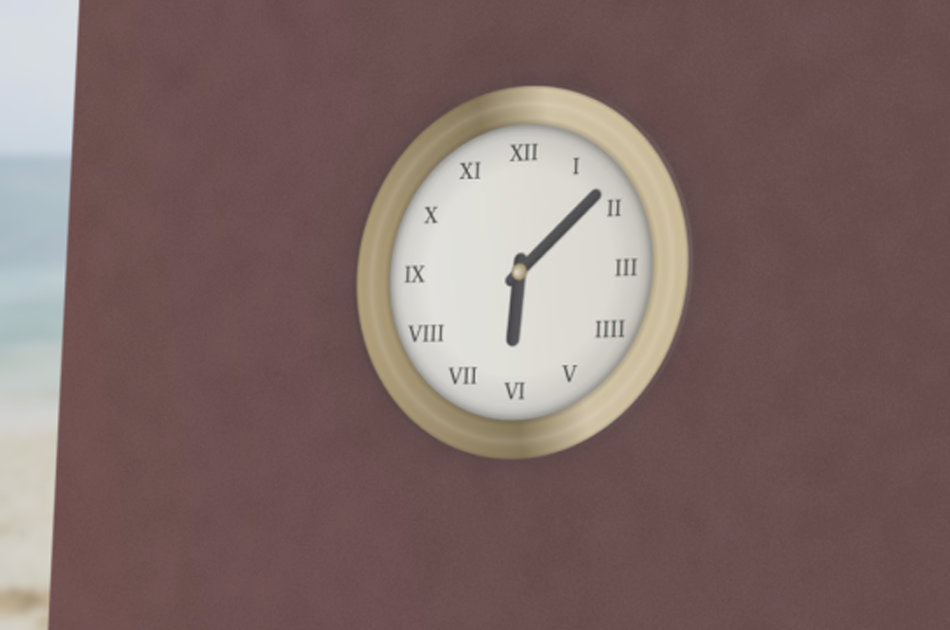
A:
6 h 08 min
